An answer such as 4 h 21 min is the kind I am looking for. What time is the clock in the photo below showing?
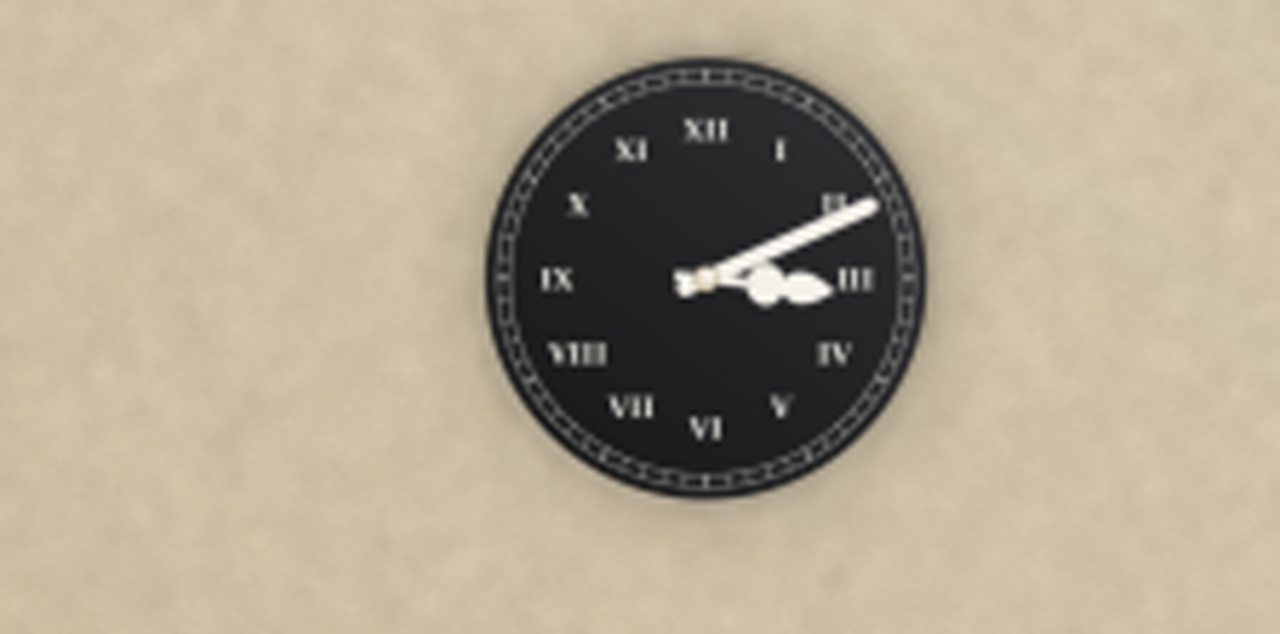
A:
3 h 11 min
